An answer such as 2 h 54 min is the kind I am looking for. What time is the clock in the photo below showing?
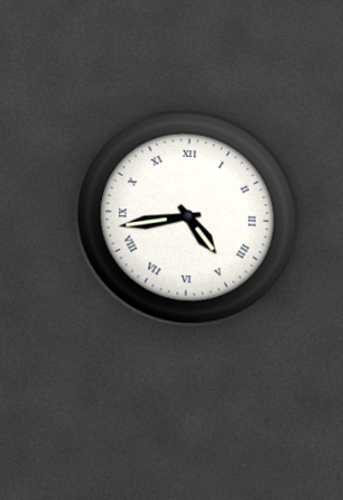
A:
4 h 43 min
